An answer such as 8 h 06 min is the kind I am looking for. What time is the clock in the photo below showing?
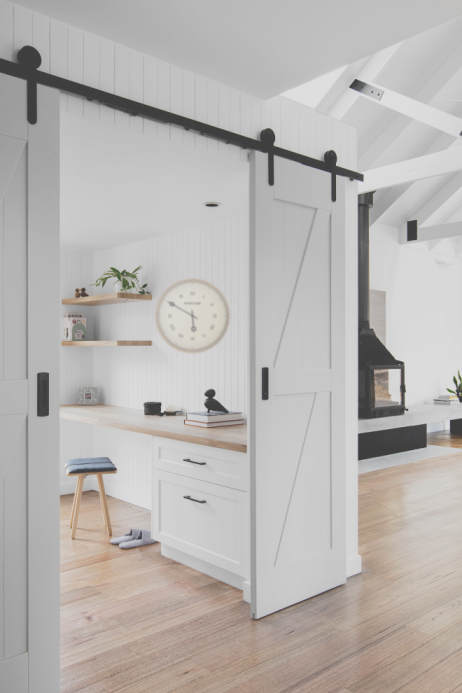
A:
5 h 50 min
